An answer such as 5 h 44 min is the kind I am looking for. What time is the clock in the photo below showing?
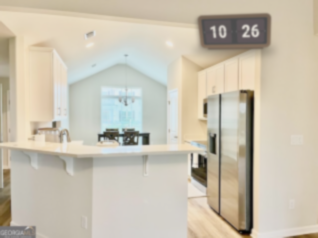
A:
10 h 26 min
